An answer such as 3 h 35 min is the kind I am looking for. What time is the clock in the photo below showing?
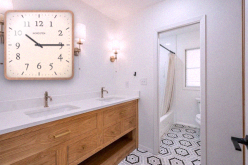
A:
10 h 15 min
